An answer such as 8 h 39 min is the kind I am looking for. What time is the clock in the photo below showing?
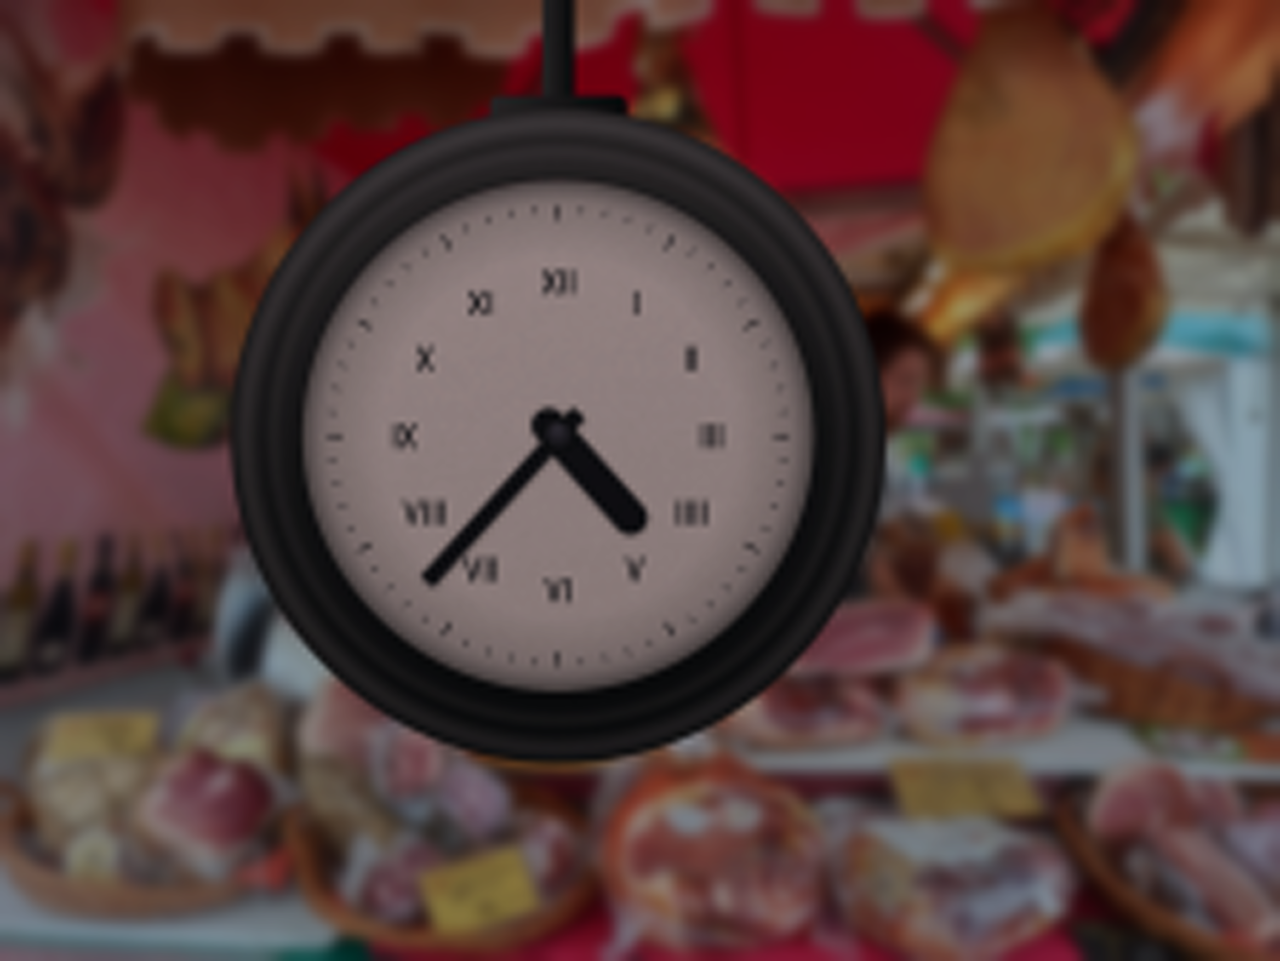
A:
4 h 37 min
